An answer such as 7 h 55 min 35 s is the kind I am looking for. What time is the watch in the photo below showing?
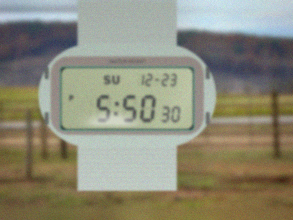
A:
5 h 50 min 30 s
